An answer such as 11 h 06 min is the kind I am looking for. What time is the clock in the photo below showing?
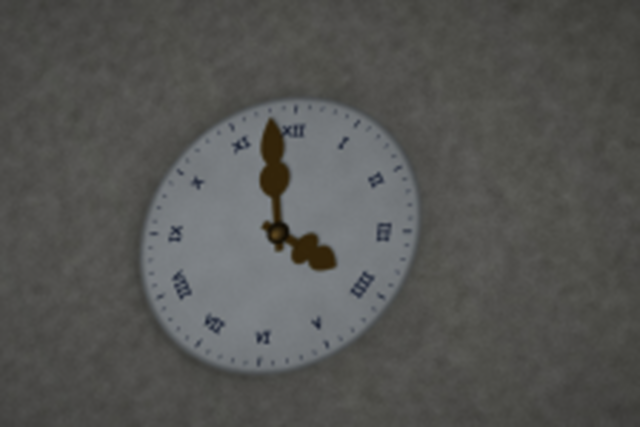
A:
3 h 58 min
